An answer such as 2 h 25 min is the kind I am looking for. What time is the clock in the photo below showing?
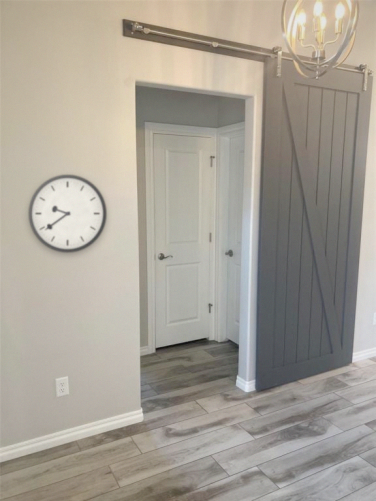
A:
9 h 39 min
